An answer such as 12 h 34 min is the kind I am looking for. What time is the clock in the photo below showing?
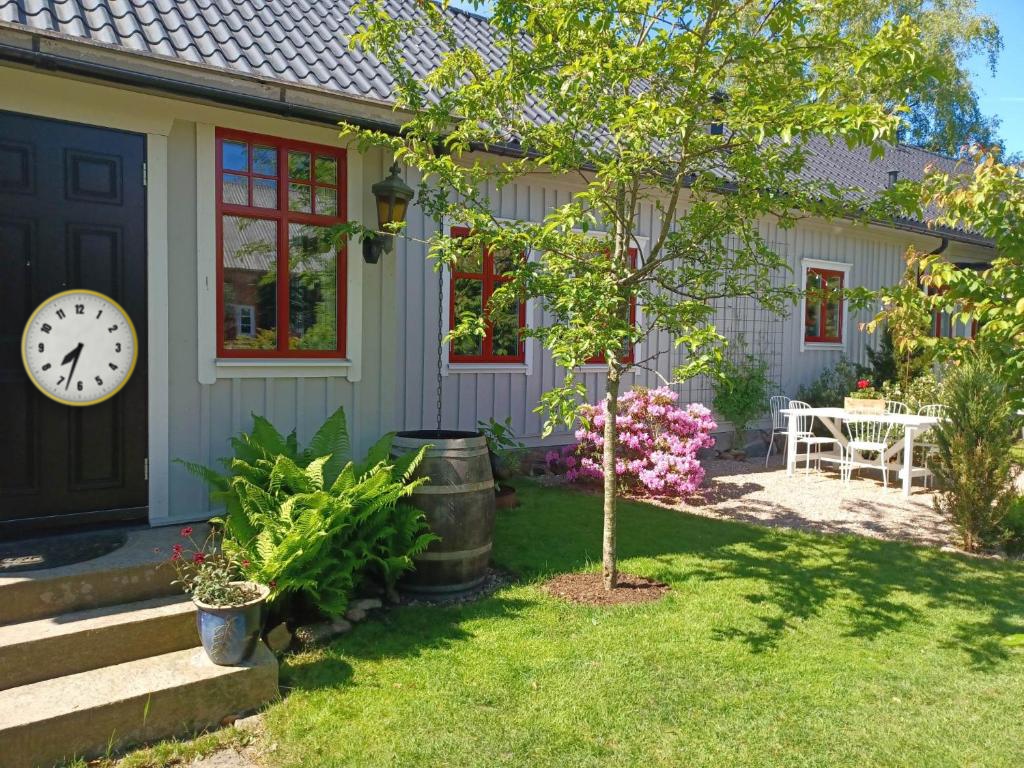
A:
7 h 33 min
